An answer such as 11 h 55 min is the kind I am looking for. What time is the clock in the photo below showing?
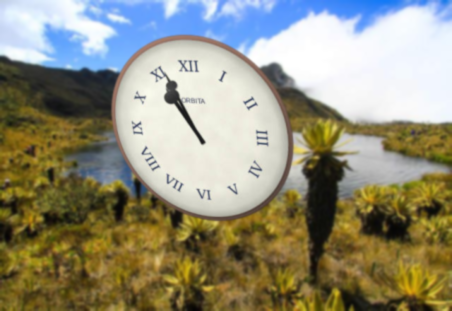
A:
10 h 56 min
